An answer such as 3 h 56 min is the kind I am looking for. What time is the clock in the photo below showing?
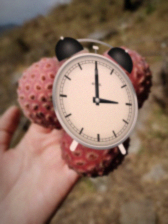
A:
3 h 00 min
